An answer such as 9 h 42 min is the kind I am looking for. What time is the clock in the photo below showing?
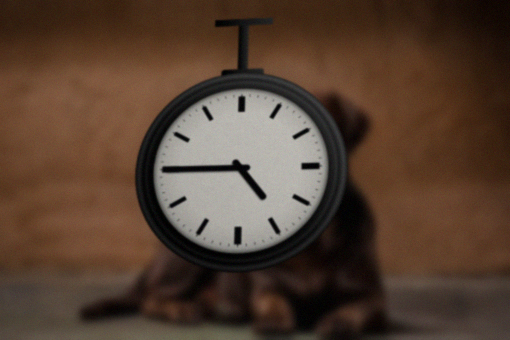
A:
4 h 45 min
